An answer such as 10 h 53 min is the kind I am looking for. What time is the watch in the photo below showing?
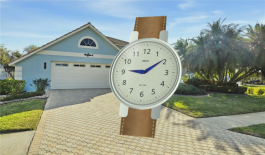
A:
9 h 09 min
